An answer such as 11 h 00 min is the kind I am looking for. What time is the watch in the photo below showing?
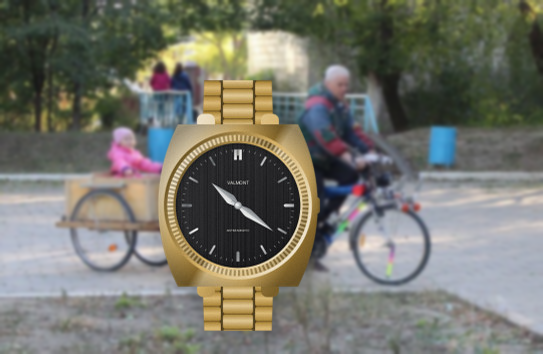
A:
10 h 21 min
